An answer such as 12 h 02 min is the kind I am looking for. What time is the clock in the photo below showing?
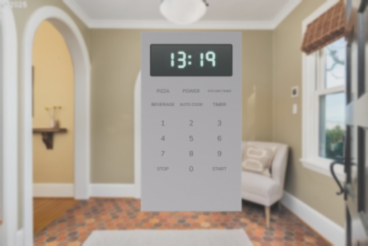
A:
13 h 19 min
